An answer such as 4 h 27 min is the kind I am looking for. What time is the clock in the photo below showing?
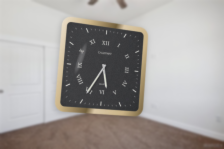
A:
5 h 35 min
